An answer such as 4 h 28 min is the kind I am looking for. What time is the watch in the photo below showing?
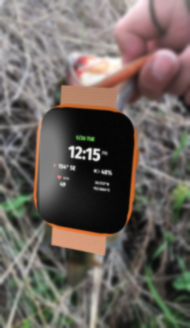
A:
12 h 15 min
